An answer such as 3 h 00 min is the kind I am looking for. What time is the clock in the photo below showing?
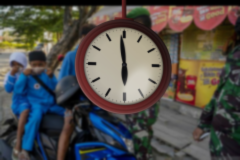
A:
5 h 59 min
